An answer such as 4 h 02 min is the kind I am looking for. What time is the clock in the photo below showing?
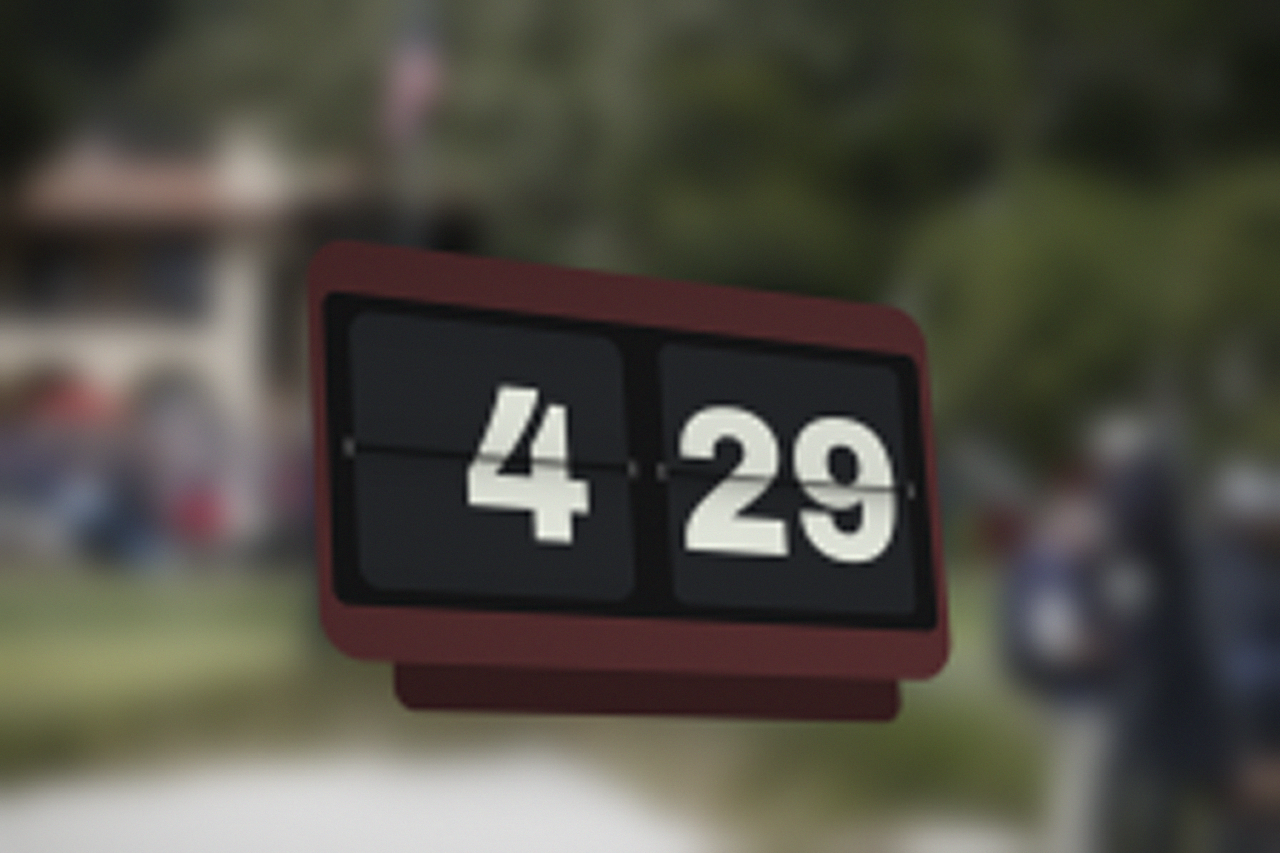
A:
4 h 29 min
